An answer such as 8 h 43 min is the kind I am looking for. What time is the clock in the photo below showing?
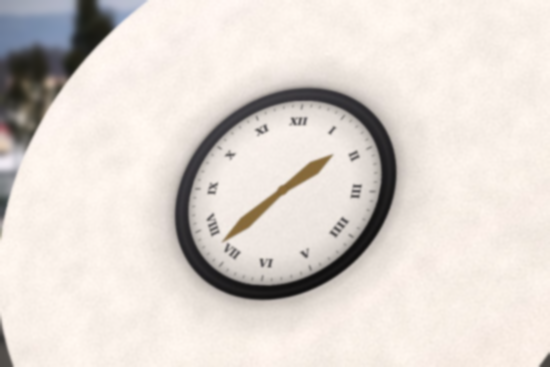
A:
1 h 37 min
